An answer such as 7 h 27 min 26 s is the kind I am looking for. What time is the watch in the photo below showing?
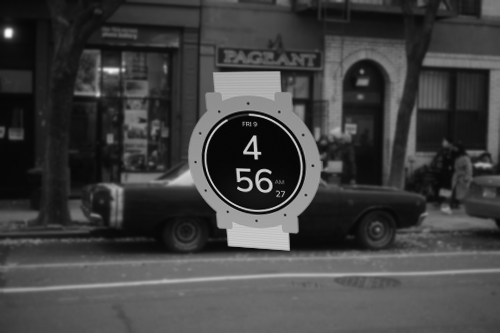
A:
4 h 56 min 27 s
